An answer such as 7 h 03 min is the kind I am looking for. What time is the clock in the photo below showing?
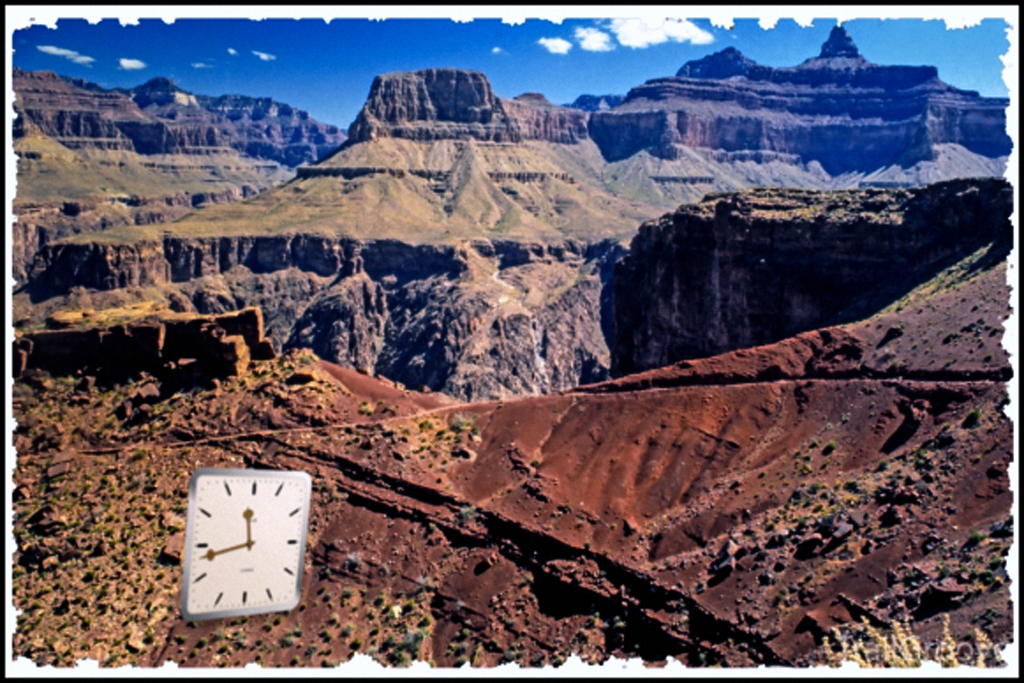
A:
11 h 43 min
